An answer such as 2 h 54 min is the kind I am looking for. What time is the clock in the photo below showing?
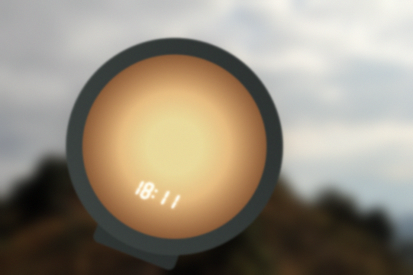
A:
18 h 11 min
